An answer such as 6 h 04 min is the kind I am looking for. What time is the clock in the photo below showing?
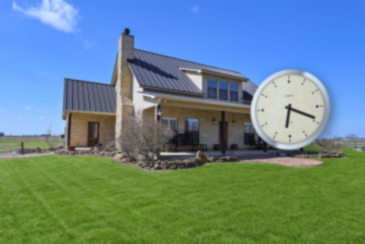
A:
6 h 19 min
